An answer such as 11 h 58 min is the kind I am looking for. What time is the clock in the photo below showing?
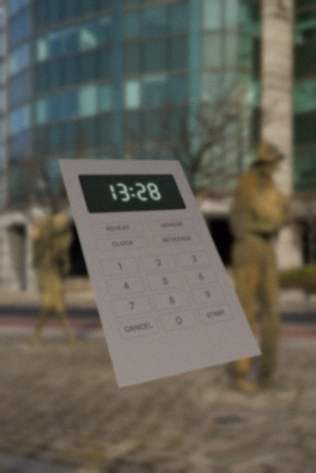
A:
13 h 28 min
